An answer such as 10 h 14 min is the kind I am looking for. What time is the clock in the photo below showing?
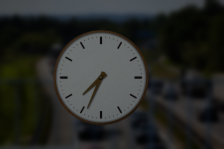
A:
7 h 34 min
